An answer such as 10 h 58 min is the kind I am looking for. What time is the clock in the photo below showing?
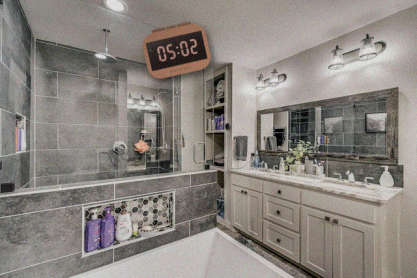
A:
5 h 02 min
